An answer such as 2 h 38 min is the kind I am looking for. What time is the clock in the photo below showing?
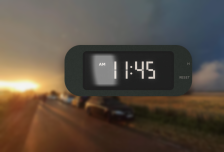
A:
11 h 45 min
